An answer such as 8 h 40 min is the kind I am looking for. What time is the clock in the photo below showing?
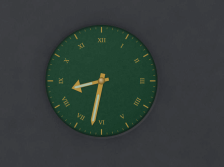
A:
8 h 32 min
